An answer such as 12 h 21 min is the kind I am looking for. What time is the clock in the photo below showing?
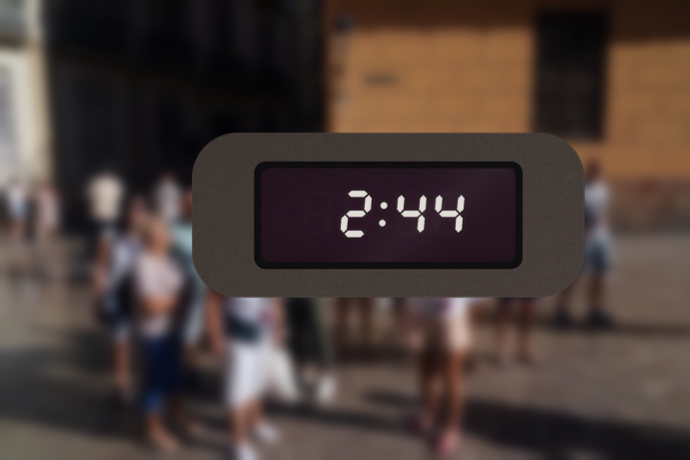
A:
2 h 44 min
